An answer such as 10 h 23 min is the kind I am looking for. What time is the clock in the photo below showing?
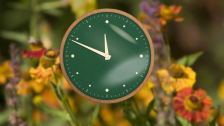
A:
11 h 49 min
